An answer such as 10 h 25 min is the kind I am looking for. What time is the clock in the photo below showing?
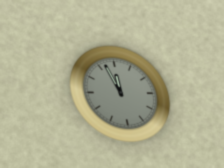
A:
11 h 57 min
